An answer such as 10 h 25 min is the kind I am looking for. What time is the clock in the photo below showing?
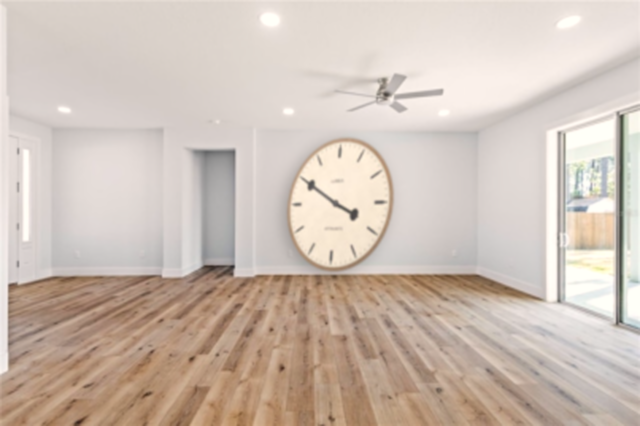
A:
3 h 50 min
